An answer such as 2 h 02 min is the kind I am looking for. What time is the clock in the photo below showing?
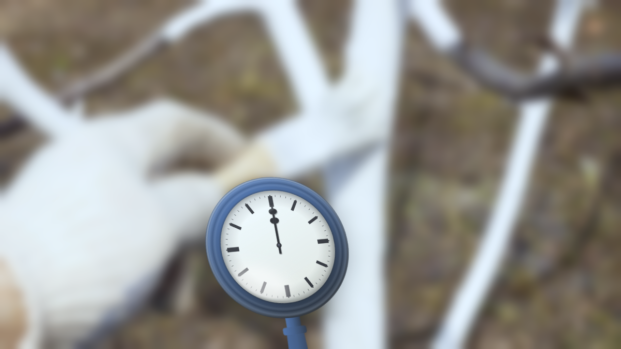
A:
12 h 00 min
